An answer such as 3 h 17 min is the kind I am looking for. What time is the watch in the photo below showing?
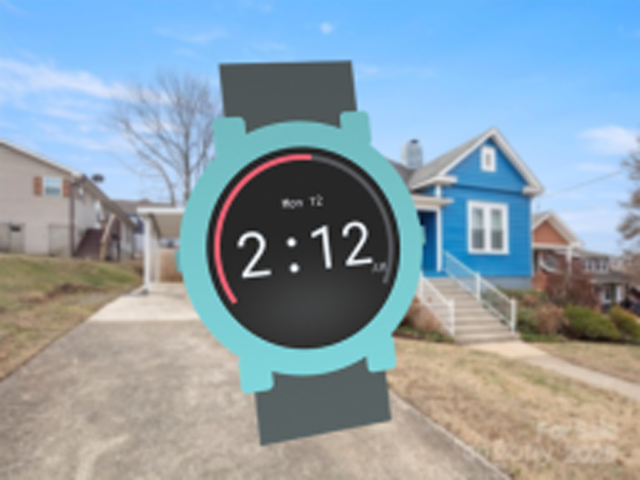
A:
2 h 12 min
